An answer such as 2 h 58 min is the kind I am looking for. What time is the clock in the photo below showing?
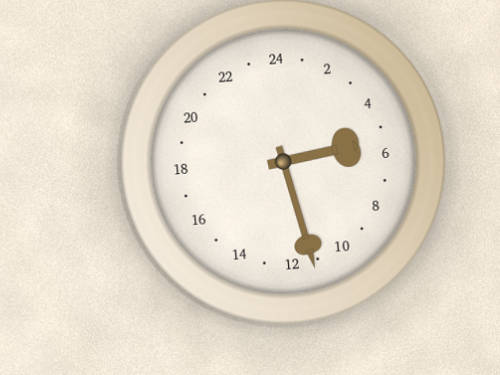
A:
5 h 28 min
